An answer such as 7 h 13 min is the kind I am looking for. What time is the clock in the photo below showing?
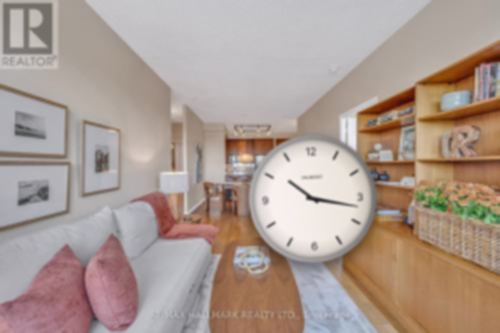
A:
10 h 17 min
